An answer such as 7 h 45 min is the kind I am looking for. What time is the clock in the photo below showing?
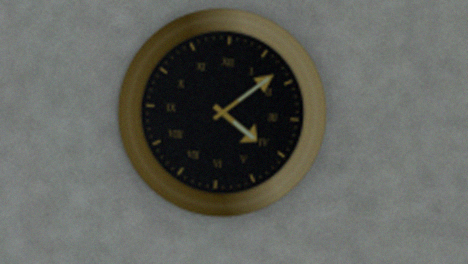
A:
4 h 08 min
